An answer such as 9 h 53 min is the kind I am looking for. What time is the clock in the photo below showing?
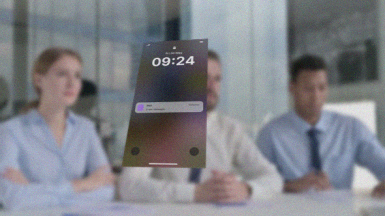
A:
9 h 24 min
